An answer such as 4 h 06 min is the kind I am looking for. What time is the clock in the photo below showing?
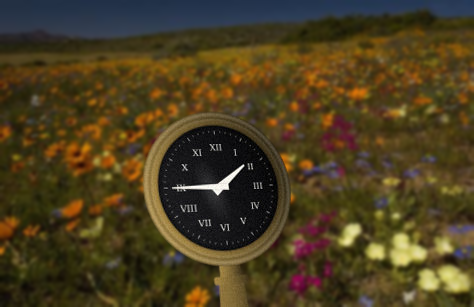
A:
1 h 45 min
